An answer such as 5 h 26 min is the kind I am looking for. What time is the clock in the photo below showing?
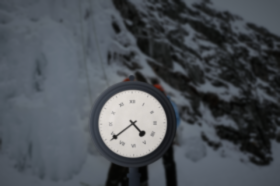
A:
4 h 39 min
